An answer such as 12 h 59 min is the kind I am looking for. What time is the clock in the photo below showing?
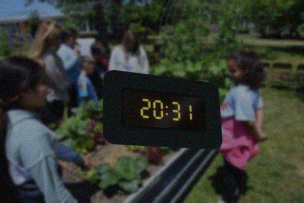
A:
20 h 31 min
